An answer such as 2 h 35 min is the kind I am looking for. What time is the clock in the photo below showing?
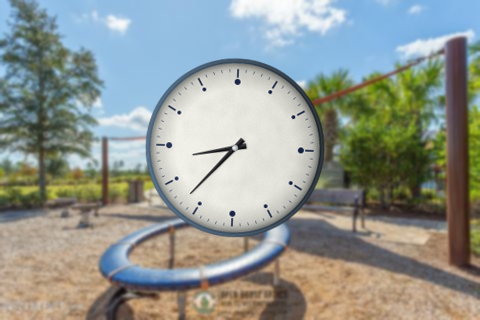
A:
8 h 37 min
